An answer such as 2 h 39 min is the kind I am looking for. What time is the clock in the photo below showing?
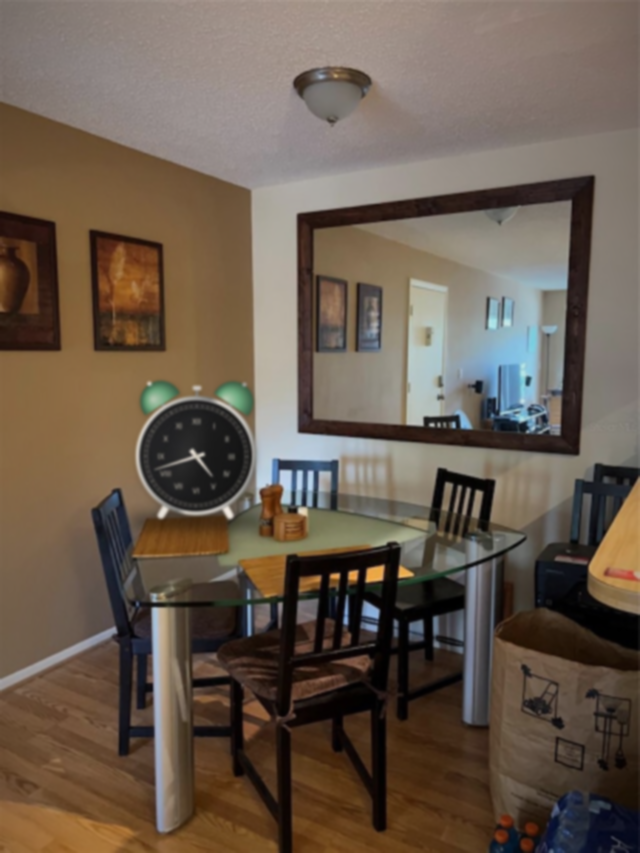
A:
4 h 42 min
